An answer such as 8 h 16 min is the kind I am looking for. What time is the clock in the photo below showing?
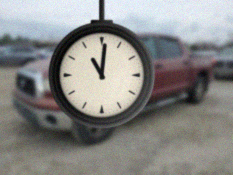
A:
11 h 01 min
